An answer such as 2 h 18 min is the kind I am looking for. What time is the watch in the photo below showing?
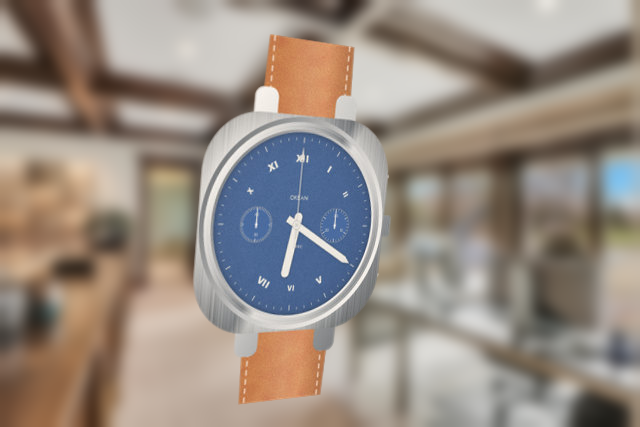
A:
6 h 20 min
